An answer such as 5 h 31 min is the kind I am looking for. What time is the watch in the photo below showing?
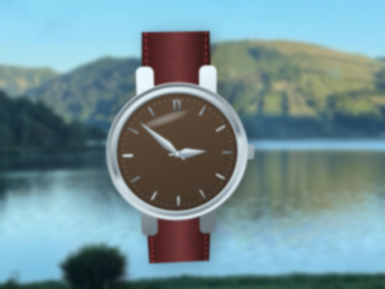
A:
2 h 52 min
